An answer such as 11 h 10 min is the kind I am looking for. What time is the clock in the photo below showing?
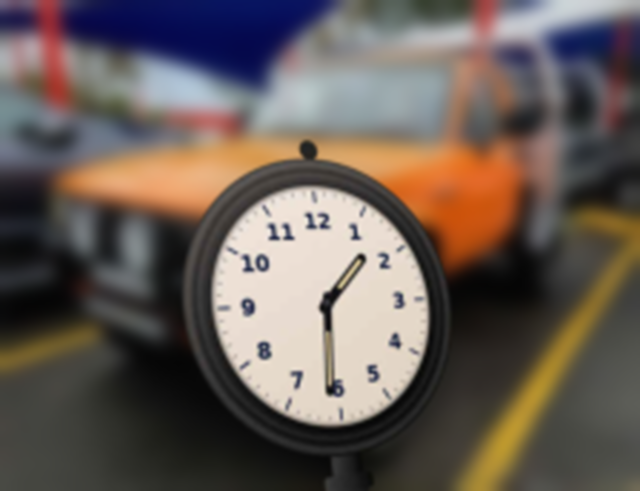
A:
1 h 31 min
